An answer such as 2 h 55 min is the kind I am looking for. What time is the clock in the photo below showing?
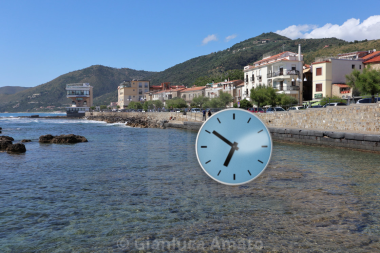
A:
6 h 51 min
